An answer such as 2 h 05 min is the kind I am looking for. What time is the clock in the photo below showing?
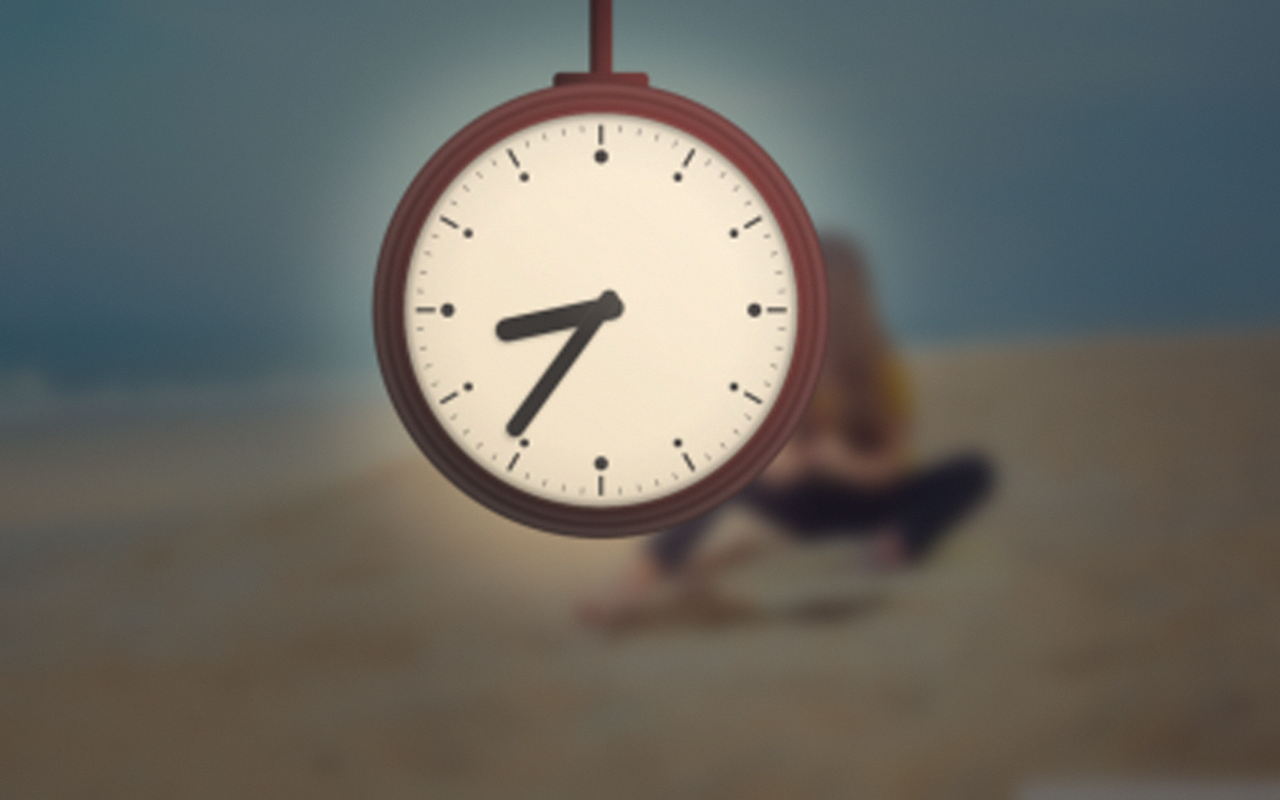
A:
8 h 36 min
